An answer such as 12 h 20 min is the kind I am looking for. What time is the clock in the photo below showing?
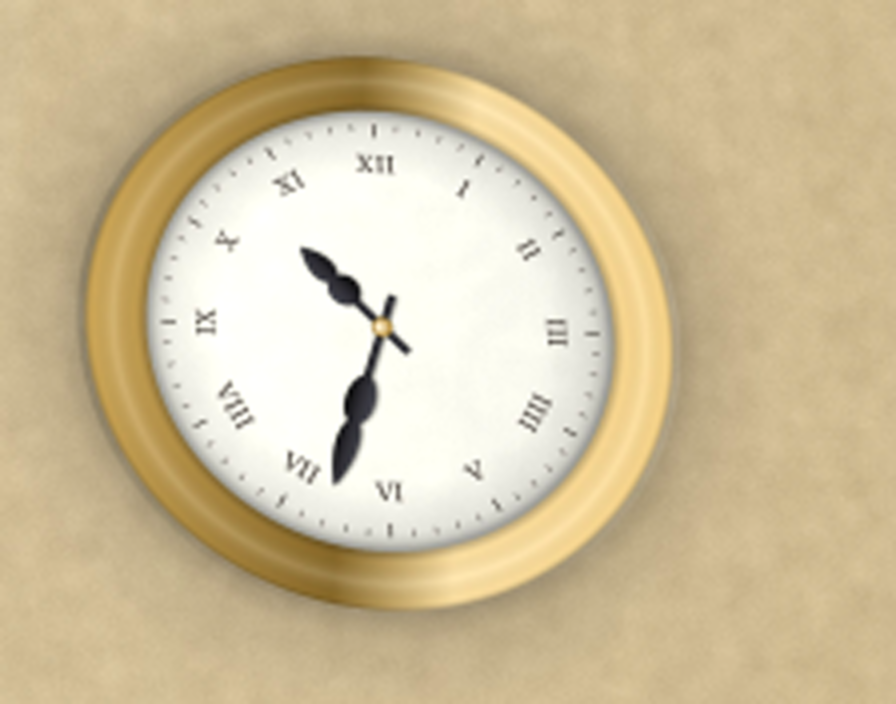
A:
10 h 33 min
